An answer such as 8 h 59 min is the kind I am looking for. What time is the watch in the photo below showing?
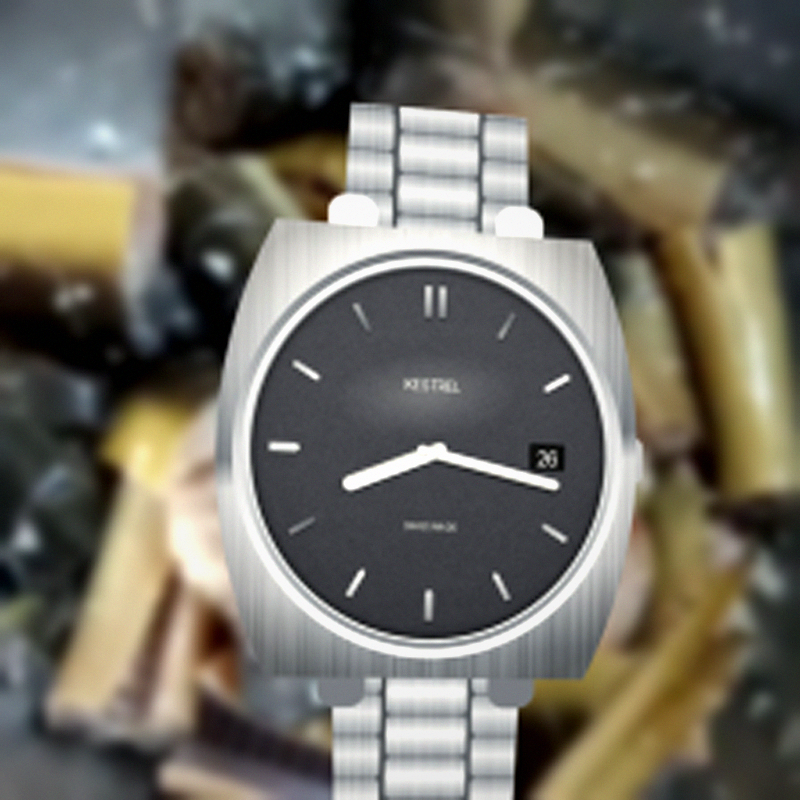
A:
8 h 17 min
